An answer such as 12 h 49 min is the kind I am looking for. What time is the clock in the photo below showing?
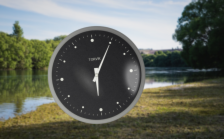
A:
6 h 05 min
